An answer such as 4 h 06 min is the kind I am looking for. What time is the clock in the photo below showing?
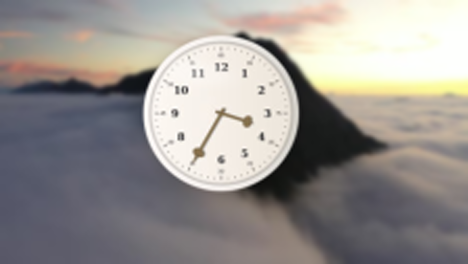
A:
3 h 35 min
